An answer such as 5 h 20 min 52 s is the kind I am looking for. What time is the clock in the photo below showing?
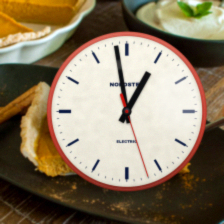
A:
12 h 58 min 27 s
